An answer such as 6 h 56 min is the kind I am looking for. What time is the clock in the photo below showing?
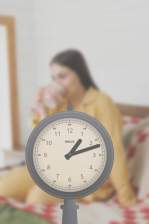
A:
1 h 12 min
